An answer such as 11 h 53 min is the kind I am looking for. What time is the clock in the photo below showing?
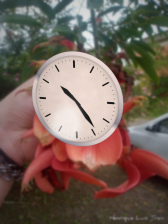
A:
10 h 24 min
